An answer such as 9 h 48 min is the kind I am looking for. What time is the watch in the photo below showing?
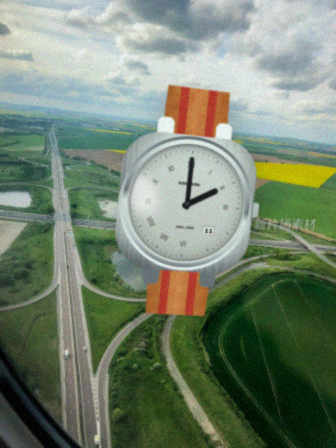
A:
2 h 00 min
